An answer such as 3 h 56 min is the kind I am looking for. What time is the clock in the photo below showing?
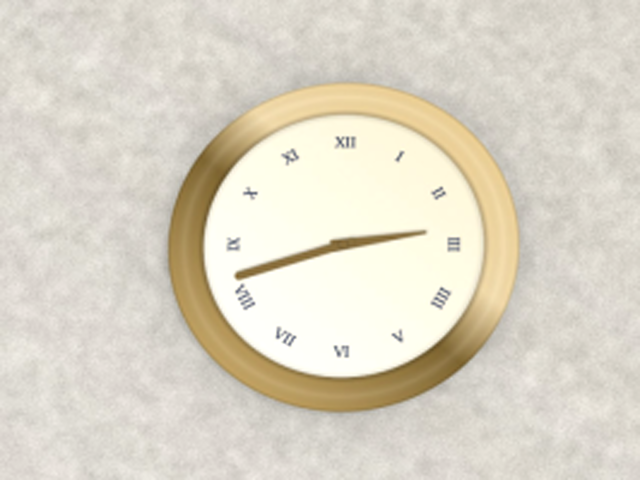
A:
2 h 42 min
